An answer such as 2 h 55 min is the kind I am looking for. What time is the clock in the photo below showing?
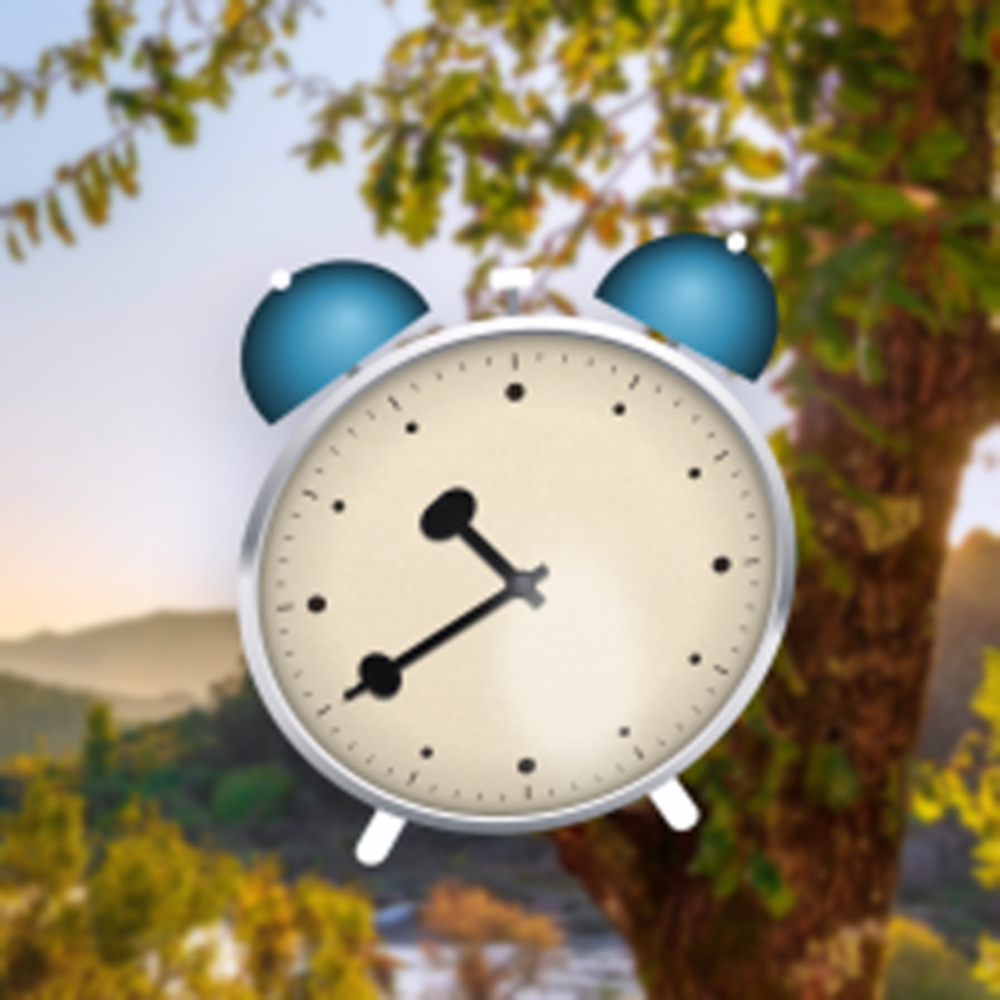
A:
10 h 40 min
